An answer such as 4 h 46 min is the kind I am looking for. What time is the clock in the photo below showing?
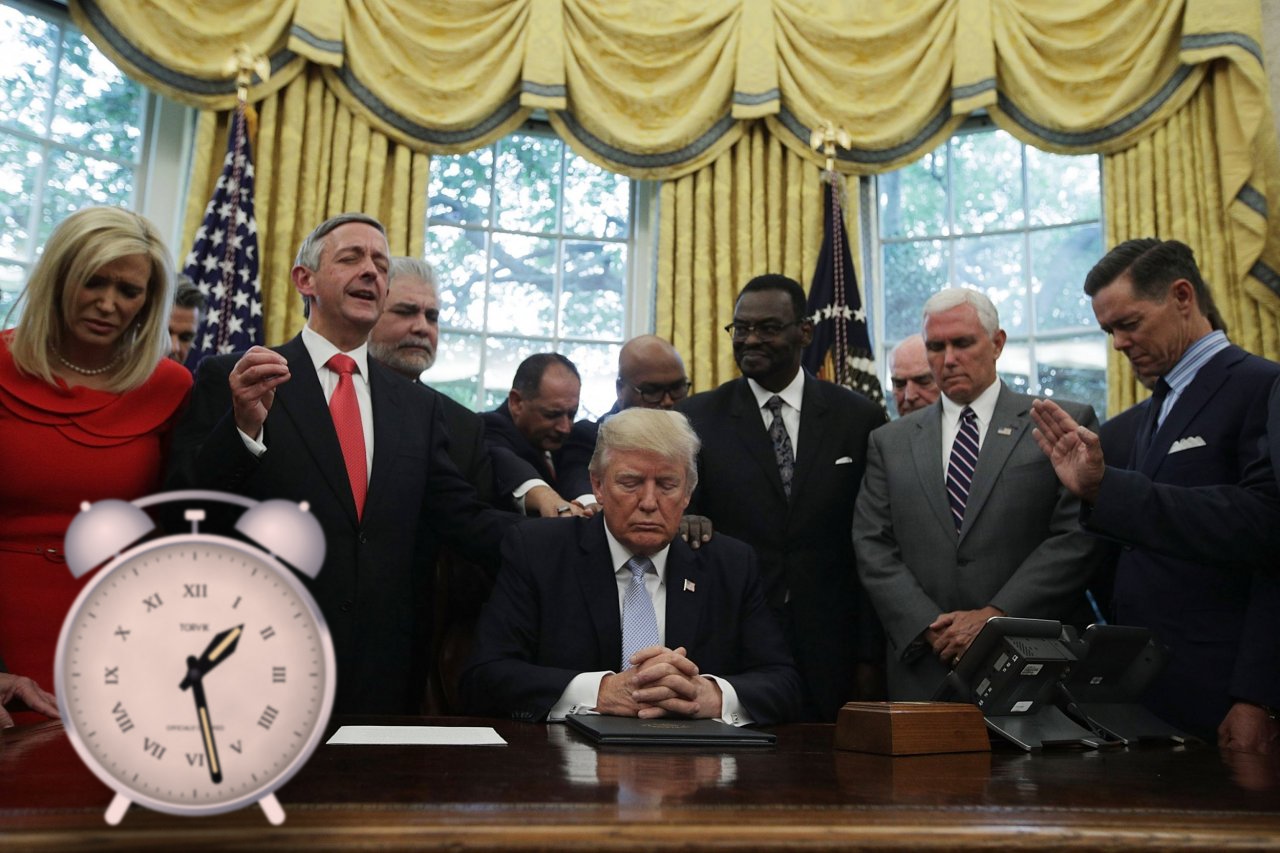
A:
1 h 28 min
